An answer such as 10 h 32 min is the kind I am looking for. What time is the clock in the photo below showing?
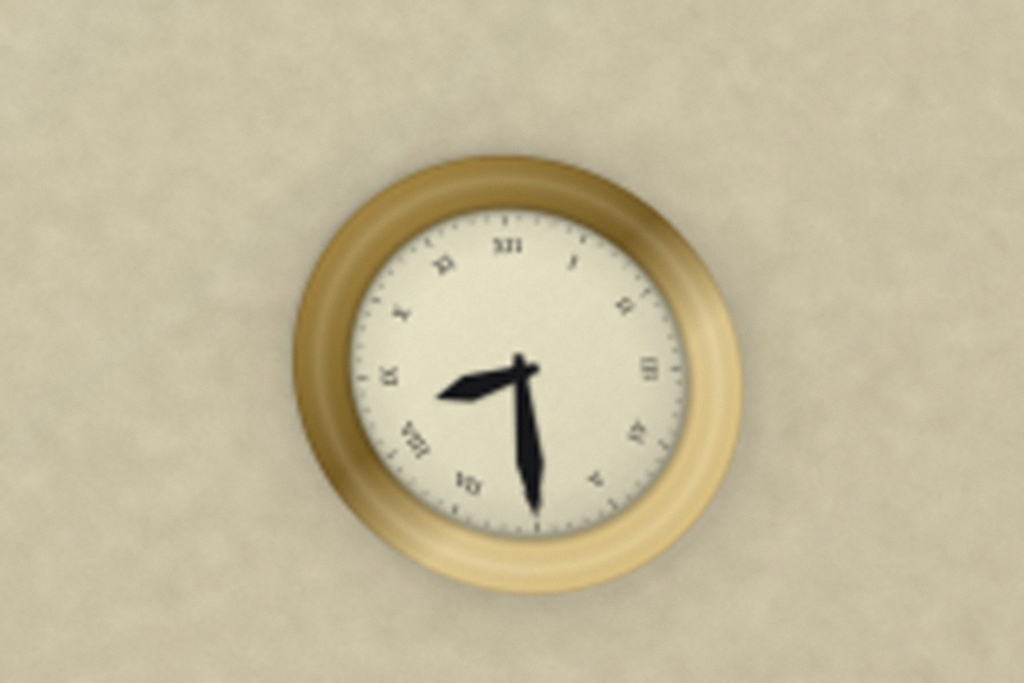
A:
8 h 30 min
